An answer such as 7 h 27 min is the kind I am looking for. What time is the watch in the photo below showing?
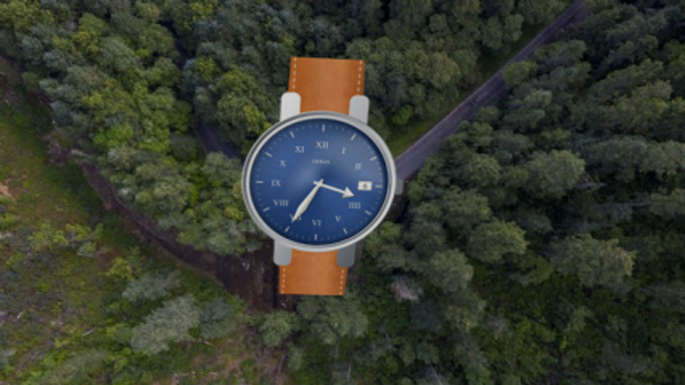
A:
3 h 35 min
